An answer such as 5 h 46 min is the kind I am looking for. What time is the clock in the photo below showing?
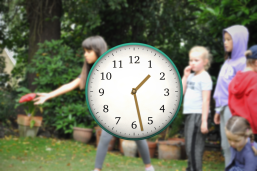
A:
1 h 28 min
